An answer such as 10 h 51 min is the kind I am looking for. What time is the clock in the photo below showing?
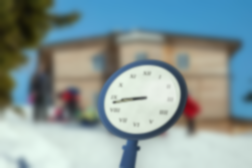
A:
8 h 43 min
